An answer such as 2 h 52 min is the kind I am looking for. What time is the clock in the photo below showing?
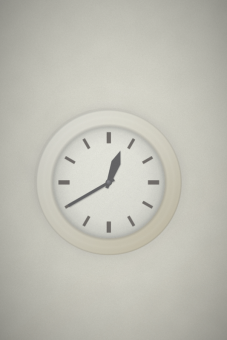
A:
12 h 40 min
